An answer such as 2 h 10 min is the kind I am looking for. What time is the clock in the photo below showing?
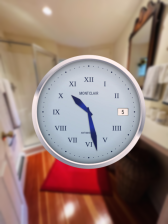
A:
10 h 28 min
